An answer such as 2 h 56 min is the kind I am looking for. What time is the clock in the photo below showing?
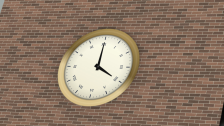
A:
4 h 00 min
